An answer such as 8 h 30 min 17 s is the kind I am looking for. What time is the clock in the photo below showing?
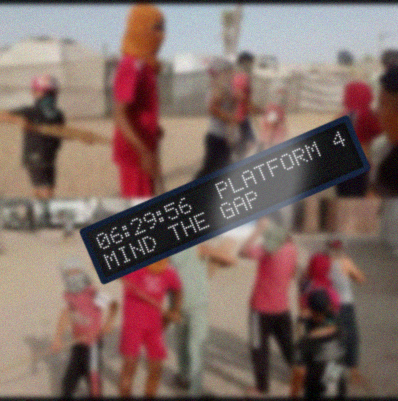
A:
6 h 29 min 56 s
